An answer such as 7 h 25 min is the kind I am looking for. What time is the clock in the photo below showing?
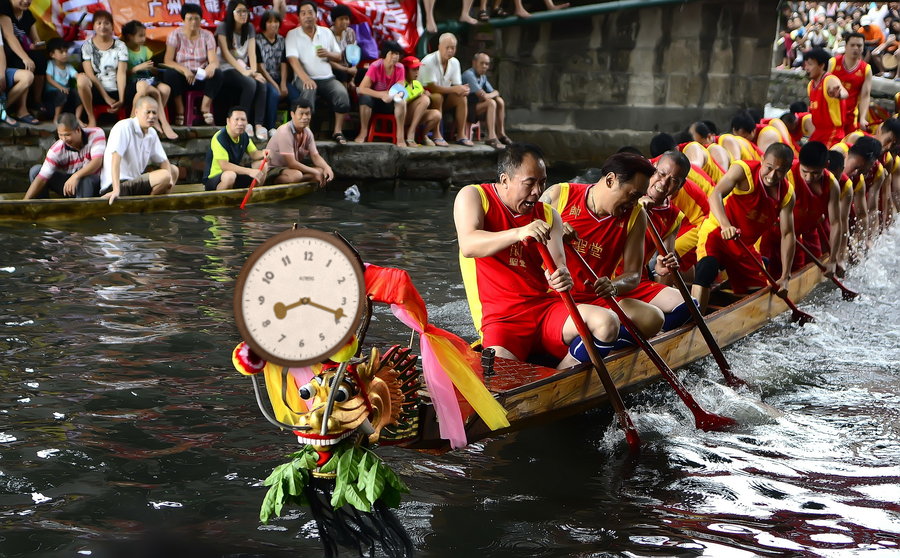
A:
8 h 18 min
